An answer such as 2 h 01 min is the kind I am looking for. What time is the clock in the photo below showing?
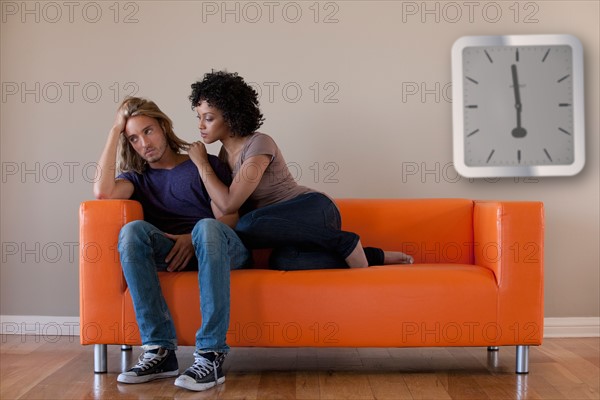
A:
5 h 59 min
